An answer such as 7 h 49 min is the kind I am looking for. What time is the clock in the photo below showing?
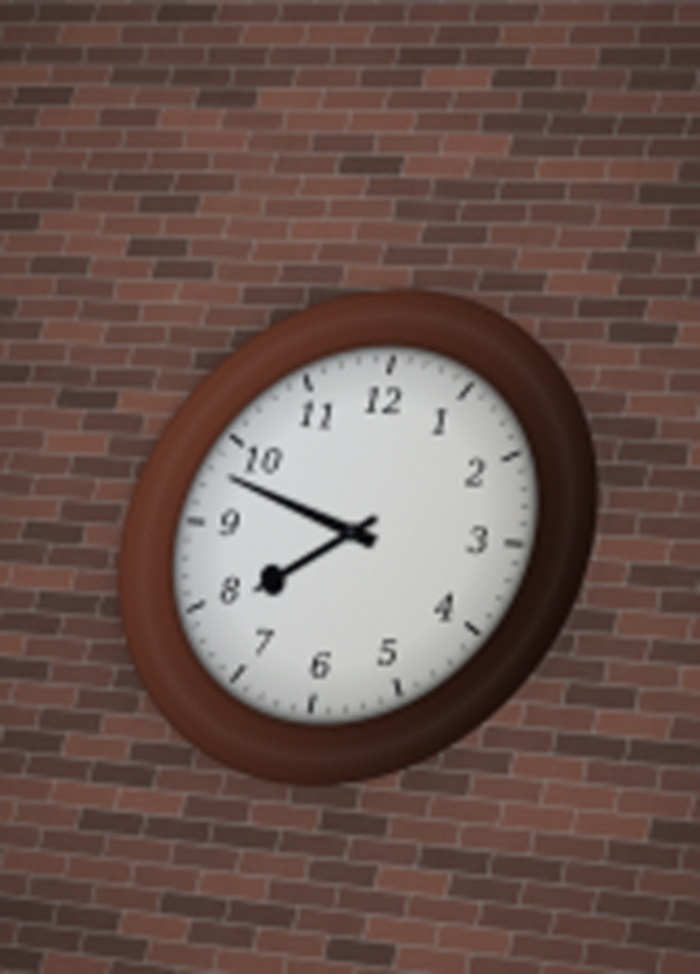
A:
7 h 48 min
